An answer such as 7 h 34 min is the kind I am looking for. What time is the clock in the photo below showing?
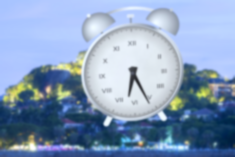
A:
6 h 26 min
